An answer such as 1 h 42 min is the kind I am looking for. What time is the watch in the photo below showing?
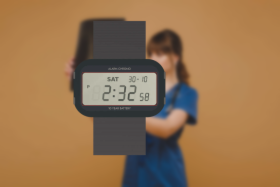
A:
2 h 32 min
